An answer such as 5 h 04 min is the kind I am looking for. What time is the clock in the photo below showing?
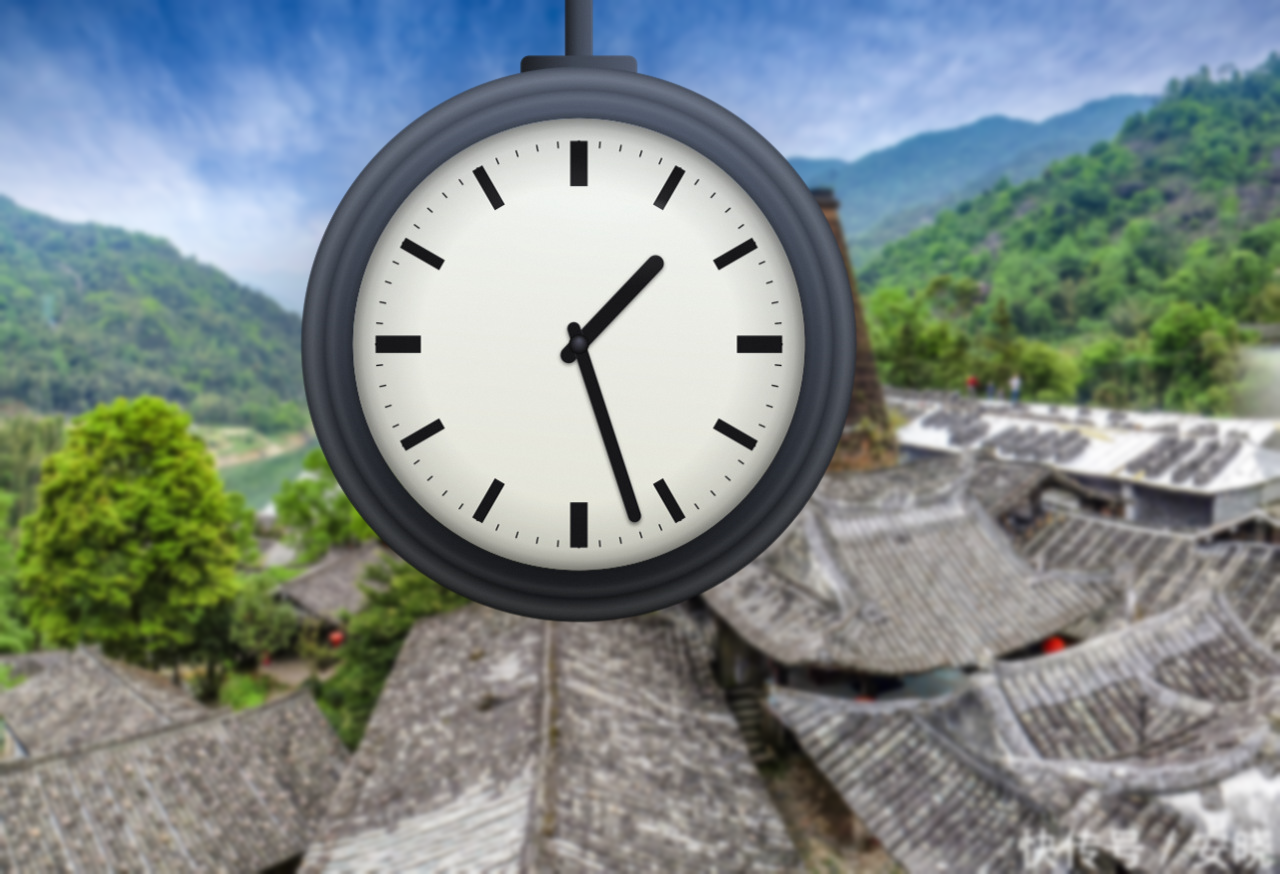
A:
1 h 27 min
